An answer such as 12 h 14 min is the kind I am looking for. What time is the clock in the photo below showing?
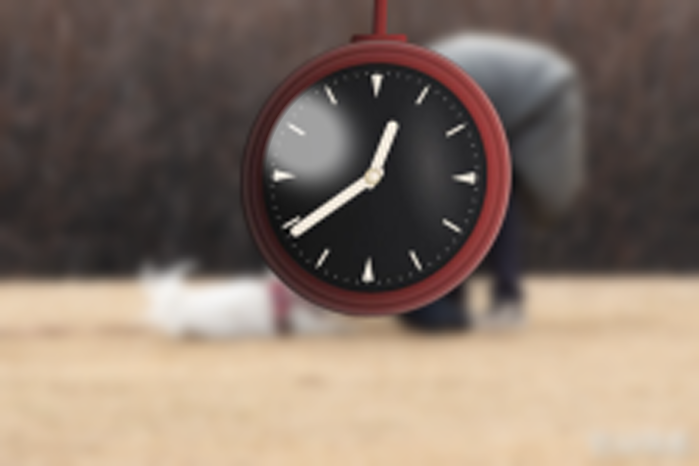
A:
12 h 39 min
